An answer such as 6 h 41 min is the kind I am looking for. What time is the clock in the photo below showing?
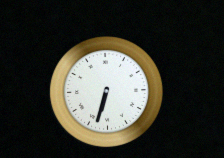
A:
6 h 33 min
